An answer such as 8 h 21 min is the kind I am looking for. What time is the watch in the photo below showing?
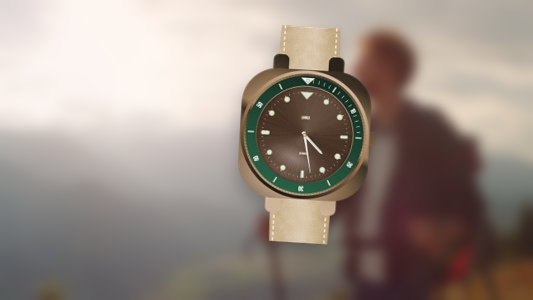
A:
4 h 28 min
